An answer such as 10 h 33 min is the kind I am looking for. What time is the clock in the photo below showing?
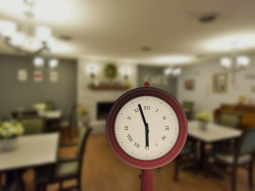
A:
5 h 57 min
